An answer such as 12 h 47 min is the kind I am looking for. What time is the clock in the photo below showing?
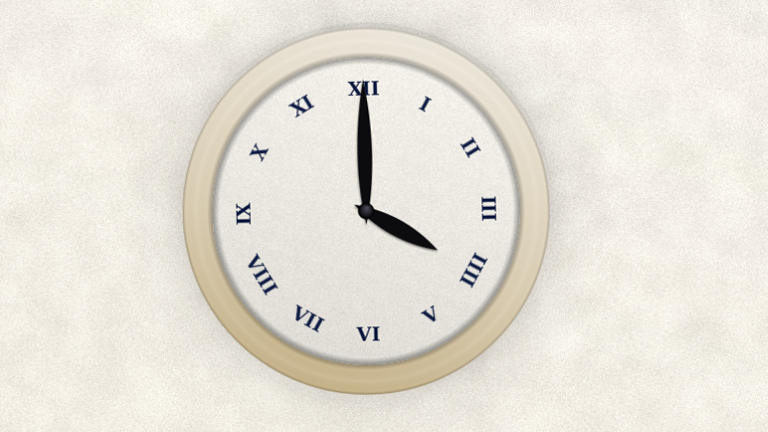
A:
4 h 00 min
